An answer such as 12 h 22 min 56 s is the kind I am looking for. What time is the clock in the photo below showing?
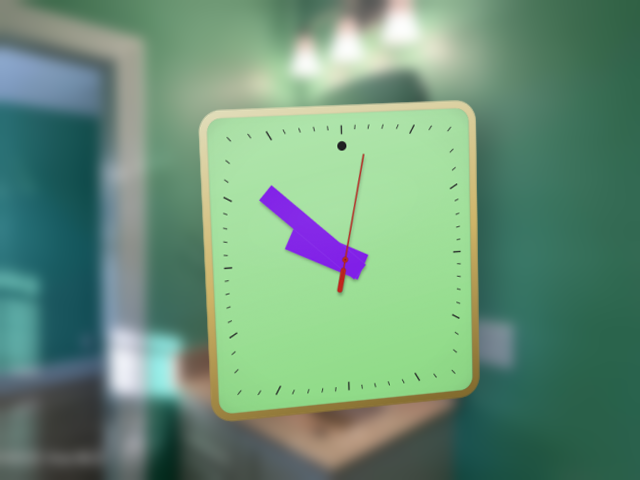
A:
9 h 52 min 02 s
